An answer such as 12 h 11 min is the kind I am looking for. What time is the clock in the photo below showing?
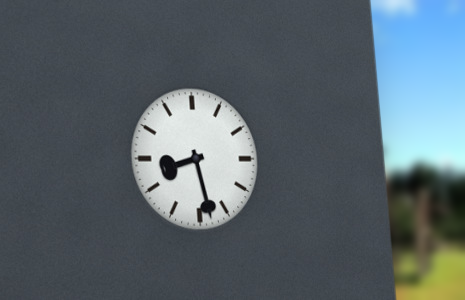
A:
8 h 28 min
